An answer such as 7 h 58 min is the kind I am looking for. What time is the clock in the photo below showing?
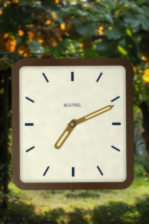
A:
7 h 11 min
